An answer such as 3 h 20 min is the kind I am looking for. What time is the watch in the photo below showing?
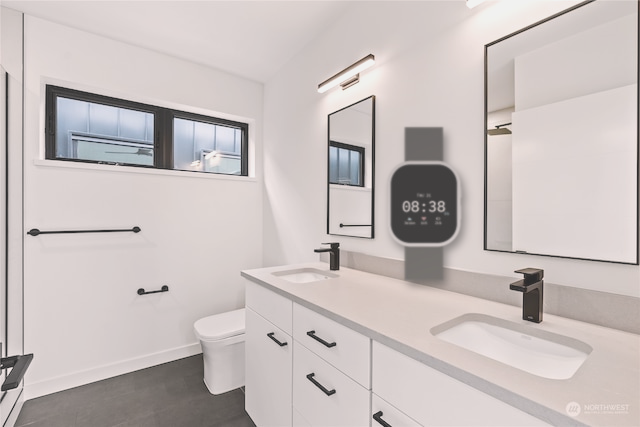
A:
8 h 38 min
